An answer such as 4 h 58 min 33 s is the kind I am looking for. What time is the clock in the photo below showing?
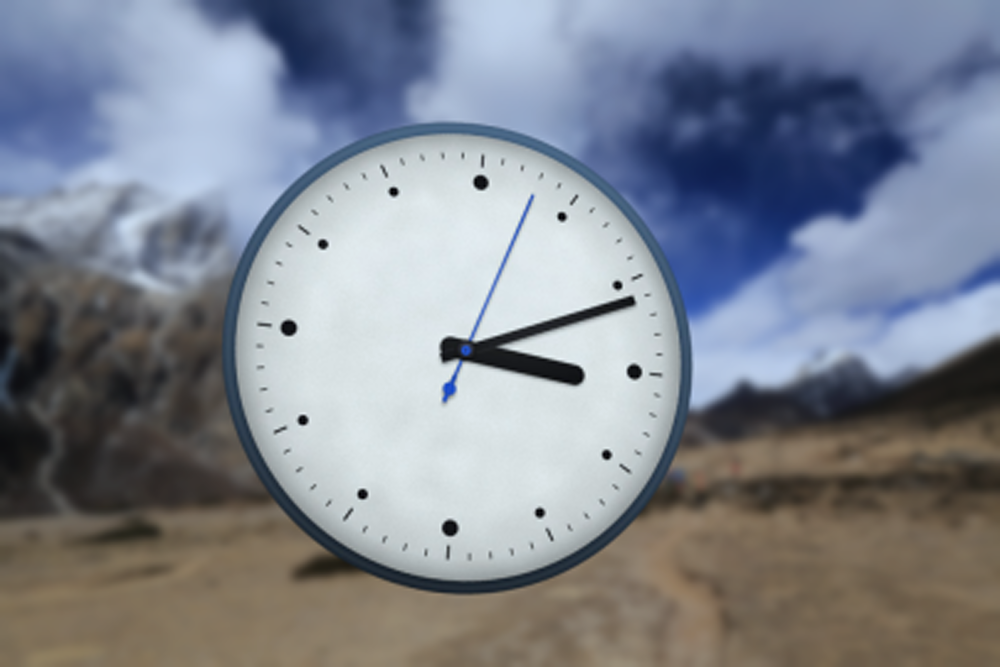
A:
3 h 11 min 03 s
